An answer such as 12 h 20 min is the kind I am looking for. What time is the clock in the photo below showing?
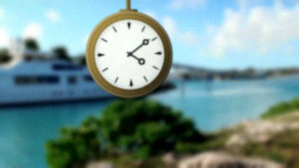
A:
4 h 09 min
